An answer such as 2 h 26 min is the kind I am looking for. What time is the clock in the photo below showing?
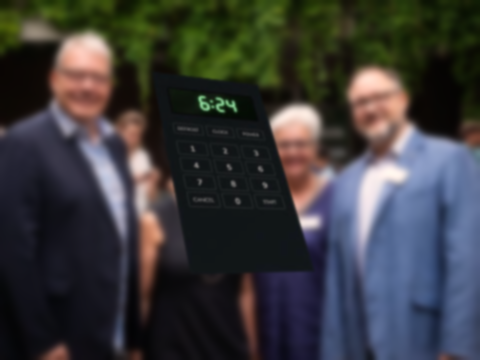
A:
6 h 24 min
